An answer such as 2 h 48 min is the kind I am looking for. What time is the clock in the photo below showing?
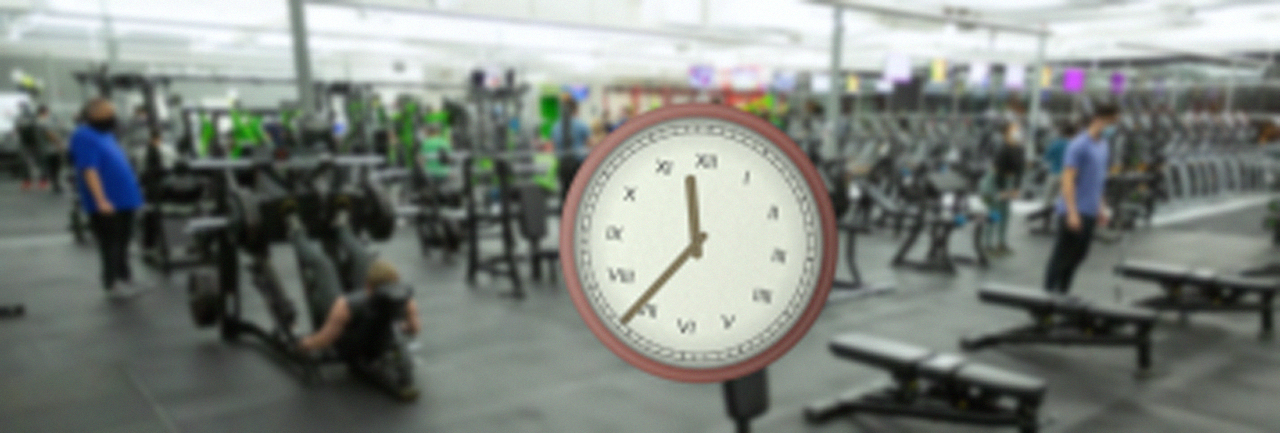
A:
11 h 36 min
